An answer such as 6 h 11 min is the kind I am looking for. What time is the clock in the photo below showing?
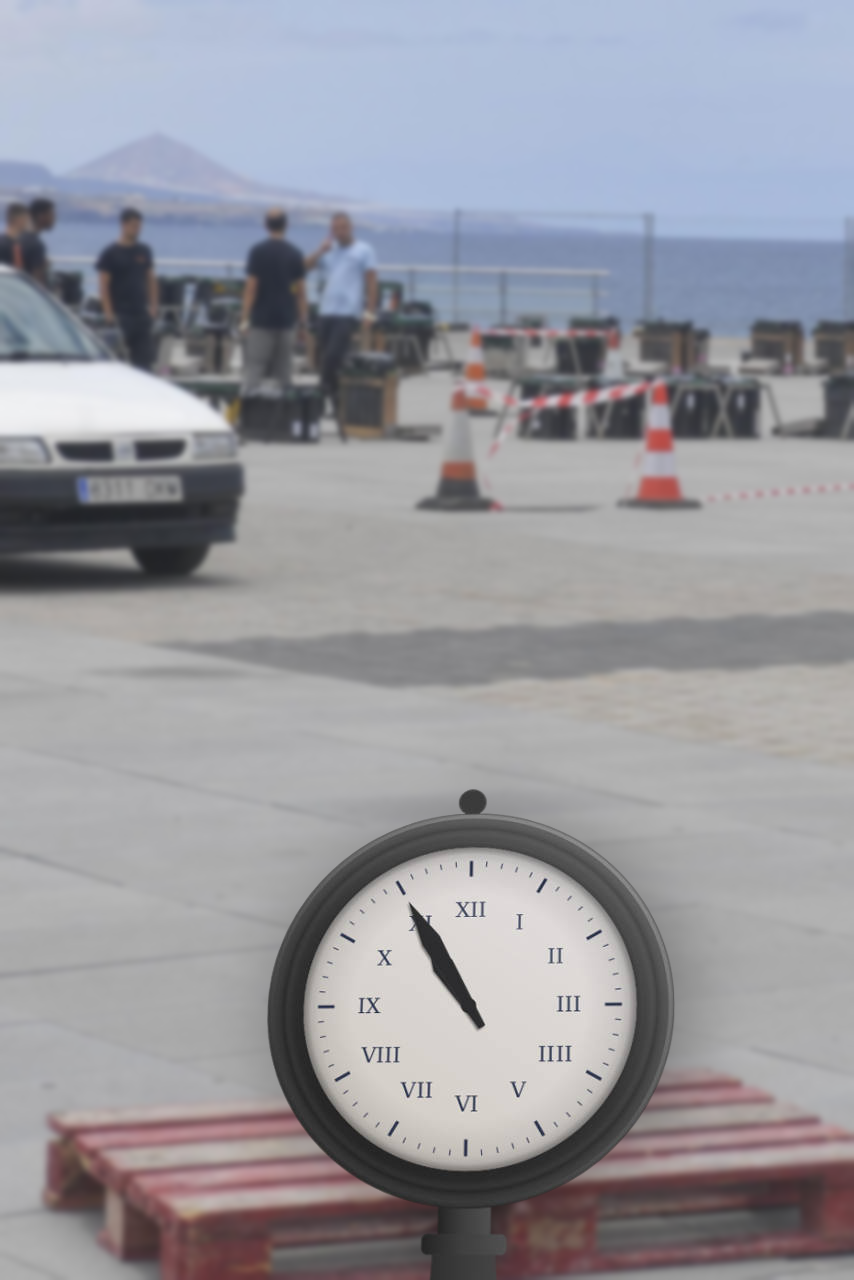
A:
10 h 55 min
